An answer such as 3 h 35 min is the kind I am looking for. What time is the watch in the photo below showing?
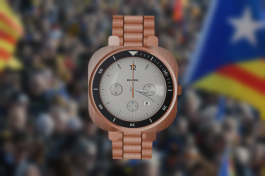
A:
3 h 20 min
